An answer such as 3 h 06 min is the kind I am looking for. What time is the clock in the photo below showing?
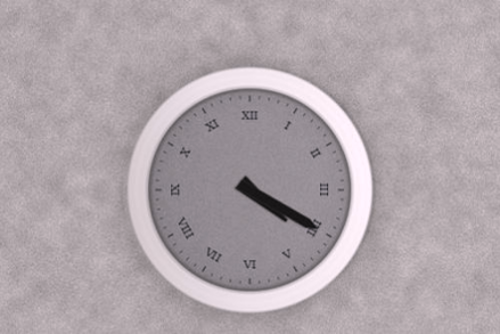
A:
4 h 20 min
